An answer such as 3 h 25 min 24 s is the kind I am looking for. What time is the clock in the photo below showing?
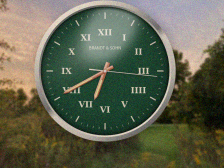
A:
6 h 40 min 16 s
